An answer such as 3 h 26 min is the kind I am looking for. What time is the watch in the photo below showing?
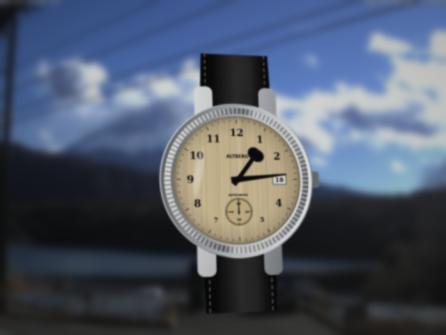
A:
1 h 14 min
